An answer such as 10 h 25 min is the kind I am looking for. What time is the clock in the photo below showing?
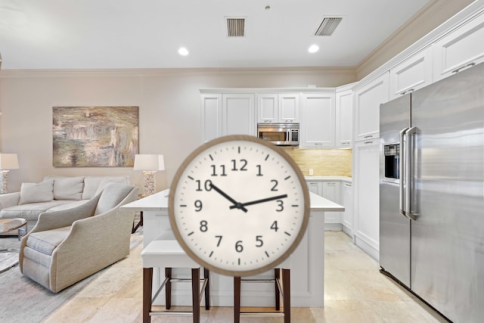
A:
10 h 13 min
